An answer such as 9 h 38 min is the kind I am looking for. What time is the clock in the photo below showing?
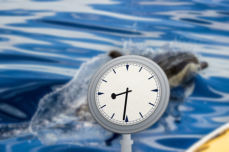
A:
8 h 31 min
